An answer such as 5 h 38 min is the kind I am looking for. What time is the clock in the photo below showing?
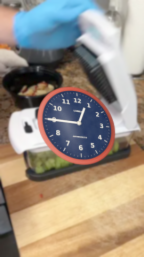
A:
12 h 45 min
